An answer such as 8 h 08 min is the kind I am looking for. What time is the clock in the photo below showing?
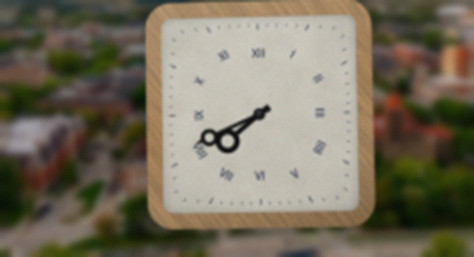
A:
7 h 41 min
